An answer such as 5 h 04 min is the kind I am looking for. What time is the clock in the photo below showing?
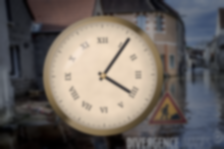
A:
4 h 06 min
